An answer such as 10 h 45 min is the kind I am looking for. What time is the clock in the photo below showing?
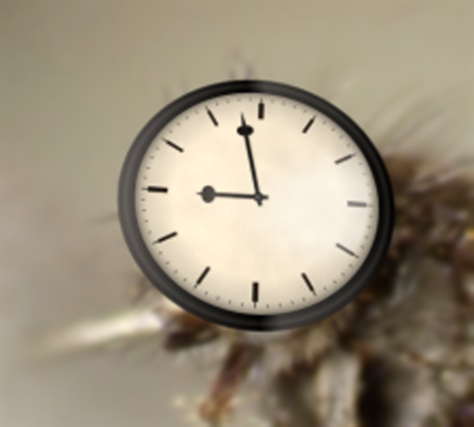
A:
8 h 58 min
